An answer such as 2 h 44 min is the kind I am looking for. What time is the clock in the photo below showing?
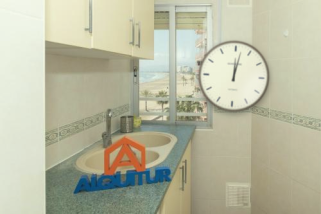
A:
12 h 02 min
